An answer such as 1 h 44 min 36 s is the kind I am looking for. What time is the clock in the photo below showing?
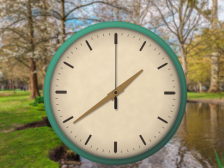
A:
1 h 39 min 00 s
